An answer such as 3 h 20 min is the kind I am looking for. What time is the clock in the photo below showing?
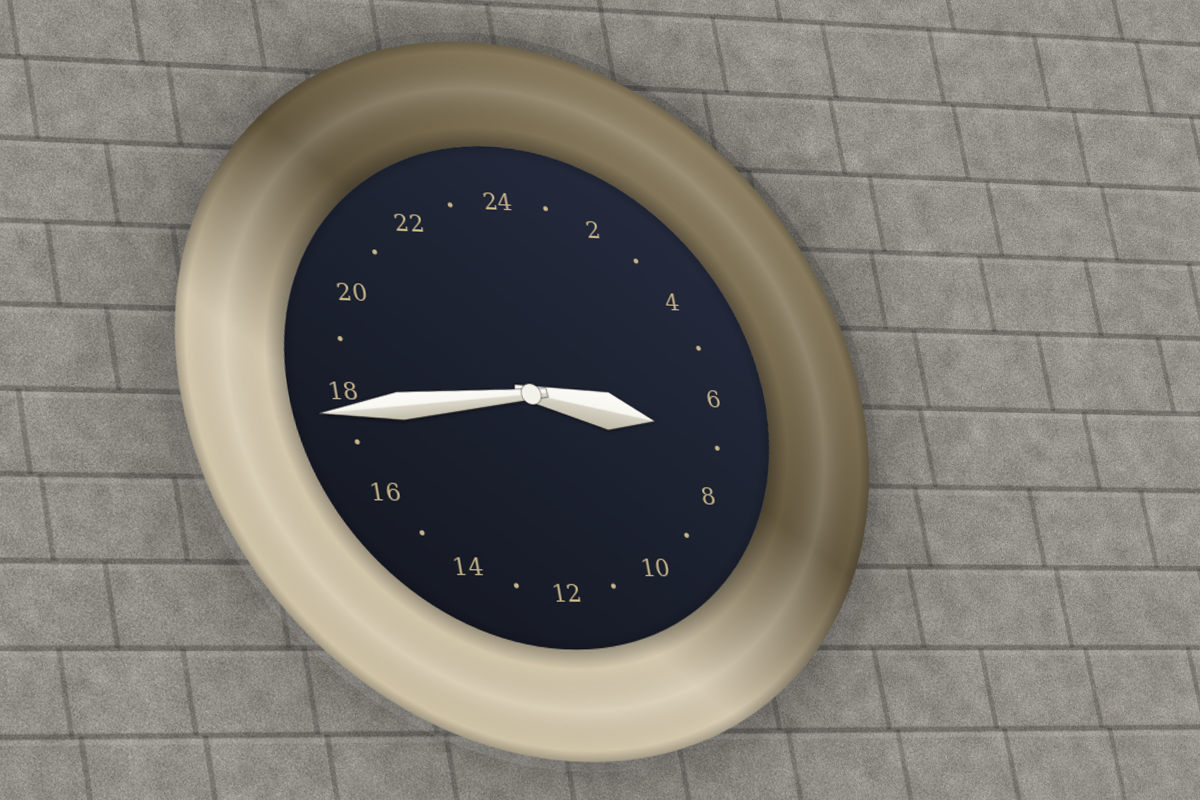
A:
6 h 44 min
